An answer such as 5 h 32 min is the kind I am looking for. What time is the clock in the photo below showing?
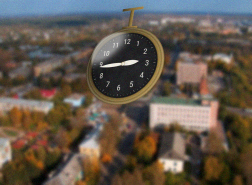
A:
2 h 44 min
